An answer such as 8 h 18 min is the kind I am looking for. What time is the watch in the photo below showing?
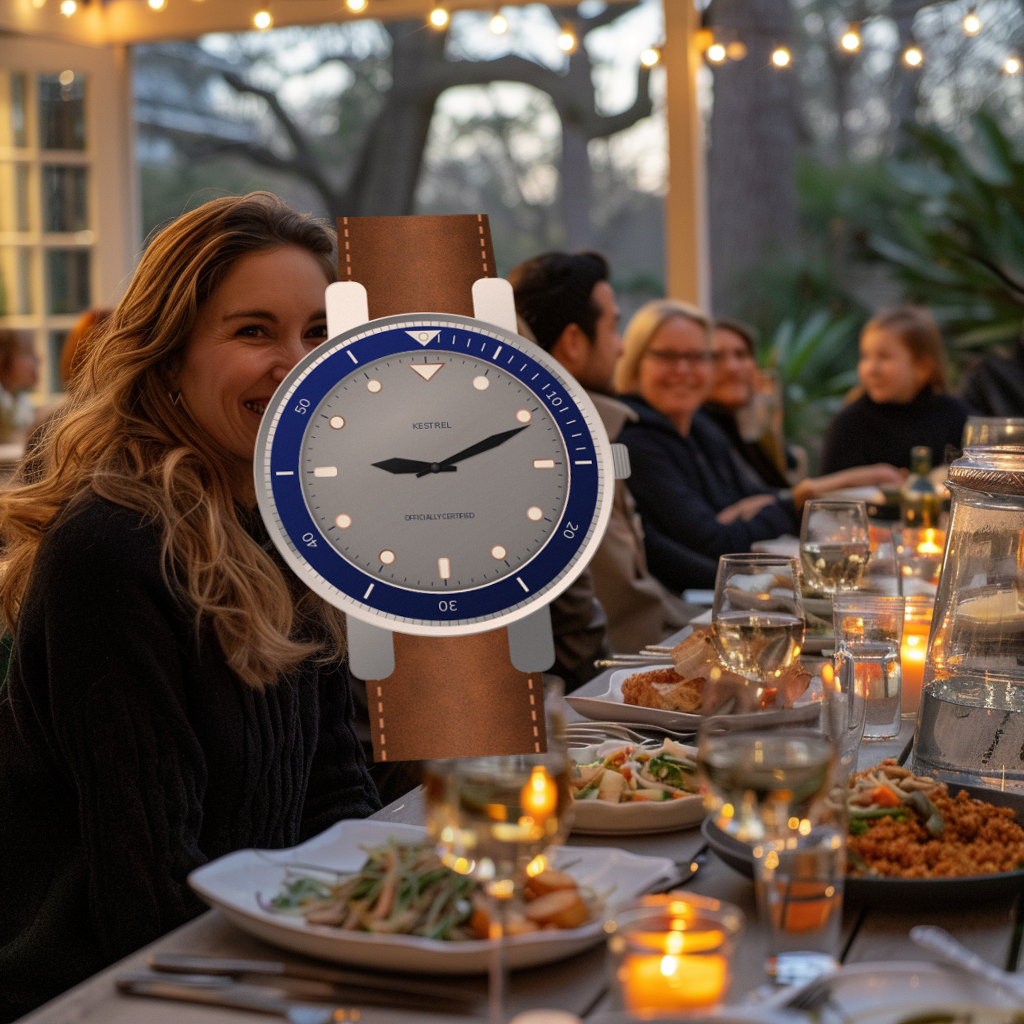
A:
9 h 11 min
